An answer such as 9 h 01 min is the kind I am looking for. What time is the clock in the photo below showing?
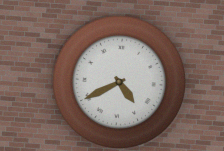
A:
4 h 40 min
